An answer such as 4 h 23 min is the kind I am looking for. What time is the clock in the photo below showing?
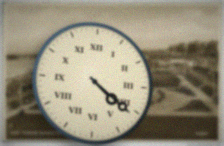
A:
4 h 21 min
